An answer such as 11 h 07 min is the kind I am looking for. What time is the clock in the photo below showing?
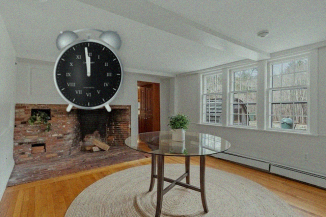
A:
11 h 59 min
